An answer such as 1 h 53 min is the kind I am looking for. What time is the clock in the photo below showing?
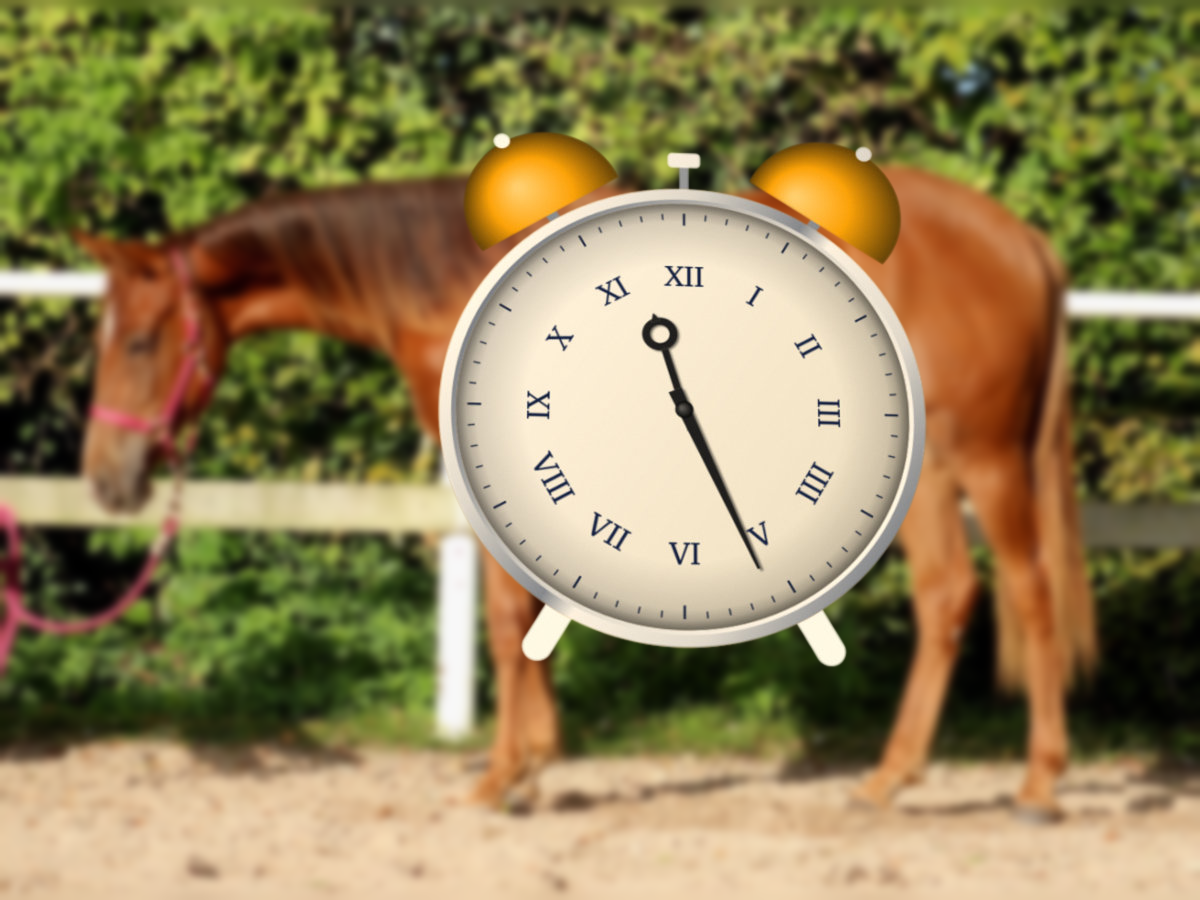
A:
11 h 26 min
